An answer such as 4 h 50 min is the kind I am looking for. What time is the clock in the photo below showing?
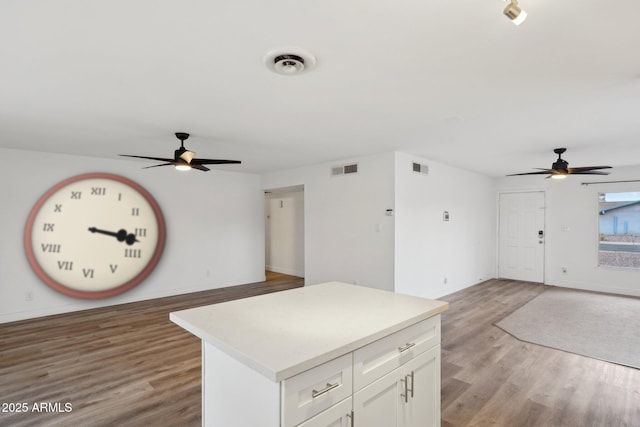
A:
3 h 17 min
